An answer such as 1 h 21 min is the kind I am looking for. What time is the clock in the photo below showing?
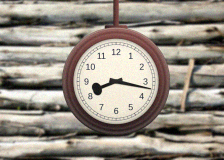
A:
8 h 17 min
